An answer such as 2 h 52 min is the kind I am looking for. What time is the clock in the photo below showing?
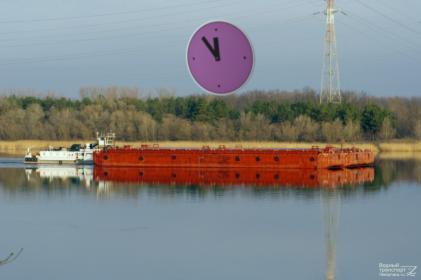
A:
11 h 54 min
